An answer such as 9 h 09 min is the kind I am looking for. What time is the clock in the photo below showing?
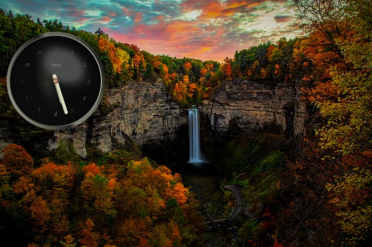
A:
5 h 27 min
